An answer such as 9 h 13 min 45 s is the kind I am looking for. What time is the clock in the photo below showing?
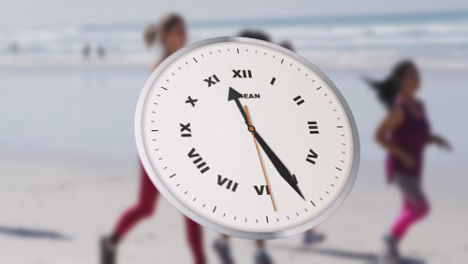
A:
11 h 25 min 29 s
